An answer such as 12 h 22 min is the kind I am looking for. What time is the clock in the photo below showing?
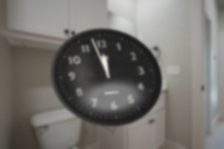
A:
11 h 58 min
